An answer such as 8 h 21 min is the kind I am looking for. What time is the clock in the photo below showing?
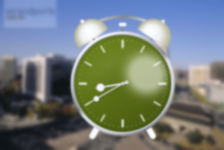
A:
8 h 40 min
